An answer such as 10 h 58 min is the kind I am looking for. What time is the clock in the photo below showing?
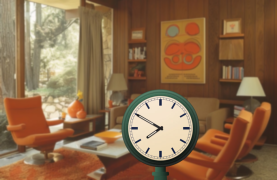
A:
7 h 50 min
